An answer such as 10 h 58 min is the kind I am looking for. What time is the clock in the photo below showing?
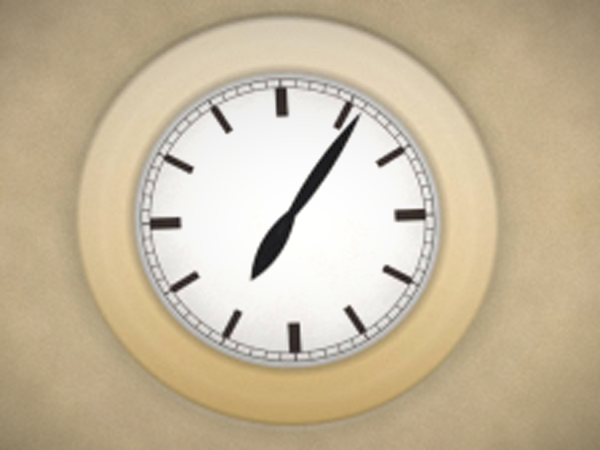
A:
7 h 06 min
